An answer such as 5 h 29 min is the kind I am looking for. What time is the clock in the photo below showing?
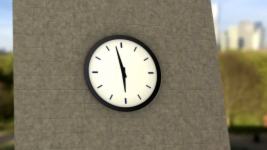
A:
5 h 58 min
